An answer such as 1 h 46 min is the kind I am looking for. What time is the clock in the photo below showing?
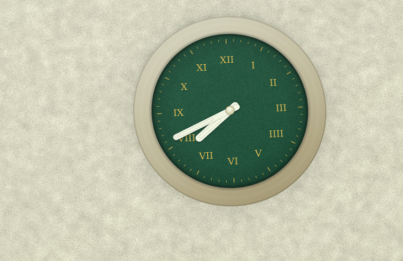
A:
7 h 41 min
